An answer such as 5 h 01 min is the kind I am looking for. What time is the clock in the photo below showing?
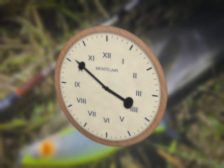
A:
3 h 51 min
